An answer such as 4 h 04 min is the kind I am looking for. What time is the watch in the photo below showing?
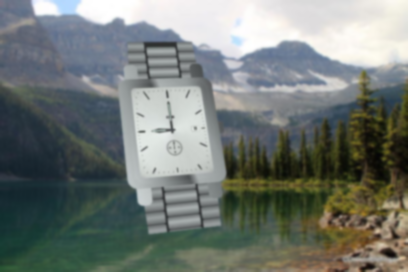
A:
9 h 00 min
